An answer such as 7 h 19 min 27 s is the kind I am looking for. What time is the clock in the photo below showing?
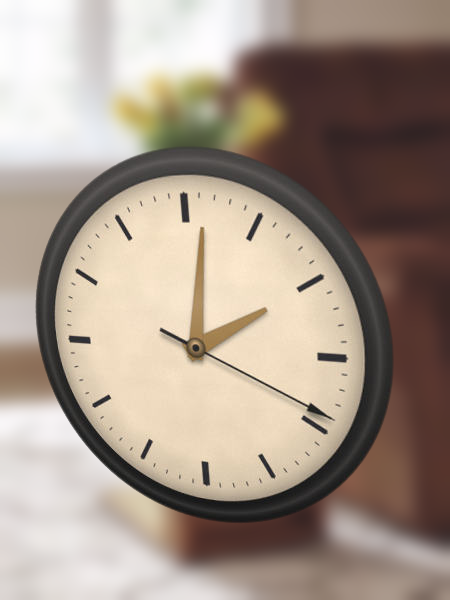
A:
2 h 01 min 19 s
